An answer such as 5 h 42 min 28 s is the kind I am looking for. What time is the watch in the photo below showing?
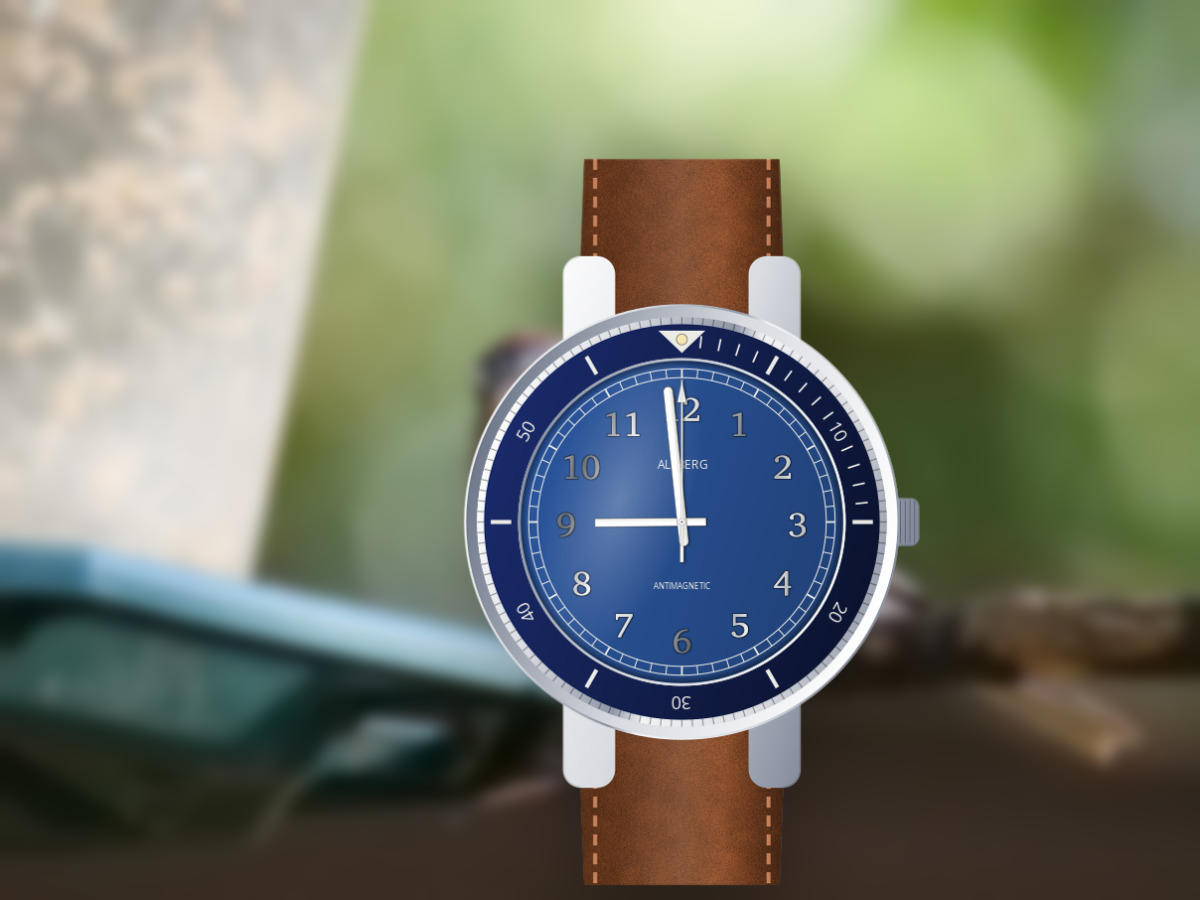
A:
8 h 59 min 00 s
